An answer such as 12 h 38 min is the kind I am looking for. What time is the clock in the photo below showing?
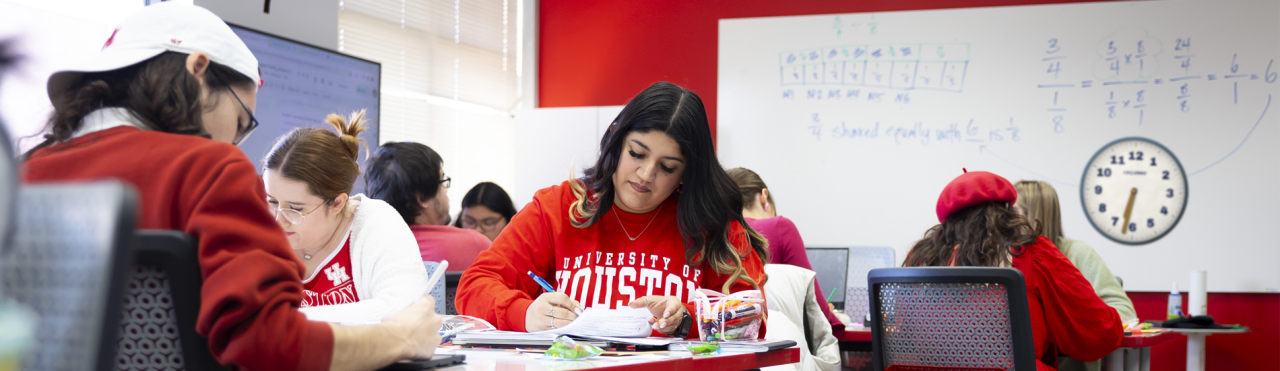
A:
6 h 32 min
